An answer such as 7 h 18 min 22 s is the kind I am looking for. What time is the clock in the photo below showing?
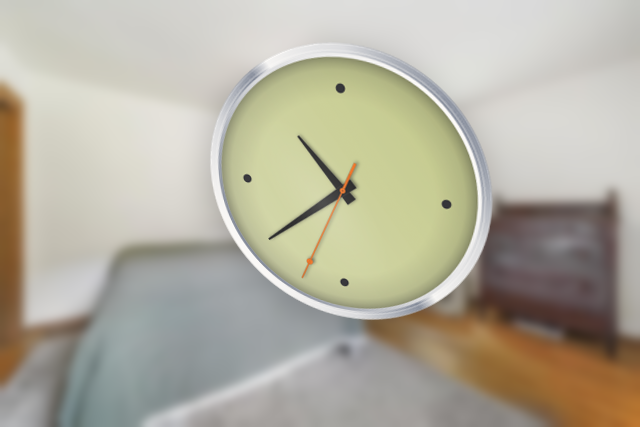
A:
10 h 38 min 34 s
